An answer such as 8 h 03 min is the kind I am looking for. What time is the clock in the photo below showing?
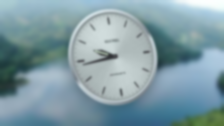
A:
9 h 44 min
